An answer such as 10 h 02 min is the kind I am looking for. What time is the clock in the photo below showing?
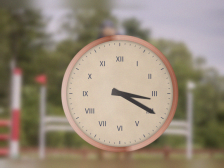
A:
3 h 20 min
